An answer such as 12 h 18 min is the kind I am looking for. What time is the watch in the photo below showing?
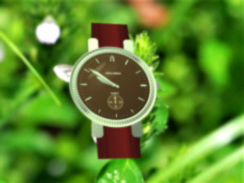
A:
9 h 51 min
